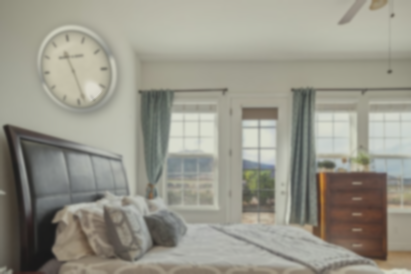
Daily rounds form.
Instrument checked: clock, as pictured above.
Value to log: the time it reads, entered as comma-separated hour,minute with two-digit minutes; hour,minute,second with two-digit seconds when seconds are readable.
11,28
